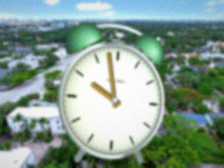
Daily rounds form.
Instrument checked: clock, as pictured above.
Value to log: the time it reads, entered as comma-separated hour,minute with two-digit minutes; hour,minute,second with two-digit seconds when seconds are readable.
9,58
